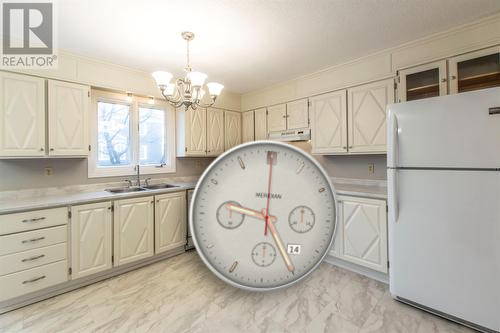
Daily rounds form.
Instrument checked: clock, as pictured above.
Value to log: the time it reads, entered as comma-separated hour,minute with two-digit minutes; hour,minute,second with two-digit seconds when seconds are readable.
9,25
